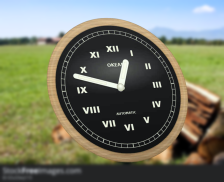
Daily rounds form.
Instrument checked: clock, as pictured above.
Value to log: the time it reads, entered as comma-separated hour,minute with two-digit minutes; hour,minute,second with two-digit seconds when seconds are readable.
12,48
